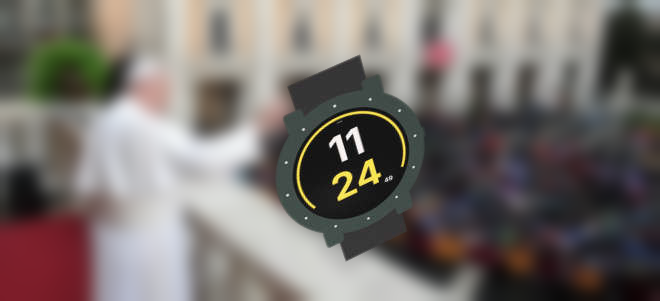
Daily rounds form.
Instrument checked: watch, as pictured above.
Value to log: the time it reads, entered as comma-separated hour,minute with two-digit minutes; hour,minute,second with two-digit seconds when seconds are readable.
11,24
